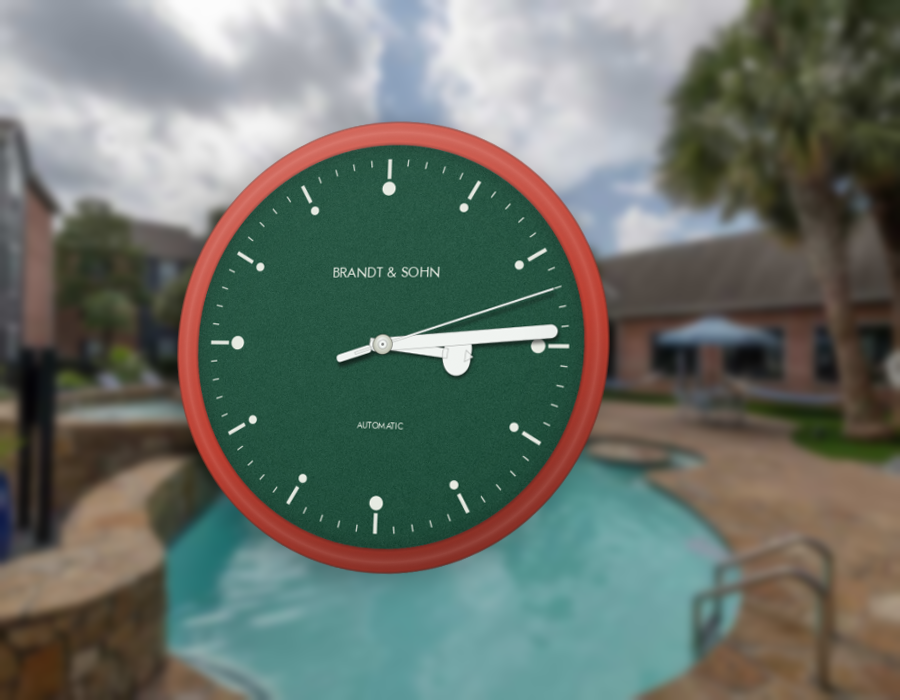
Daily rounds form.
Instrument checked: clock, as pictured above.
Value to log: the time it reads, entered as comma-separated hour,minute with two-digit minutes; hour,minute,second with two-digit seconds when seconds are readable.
3,14,12
